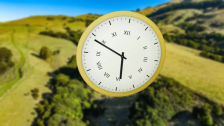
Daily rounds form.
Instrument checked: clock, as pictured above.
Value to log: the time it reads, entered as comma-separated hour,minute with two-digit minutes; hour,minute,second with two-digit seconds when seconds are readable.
5,49
